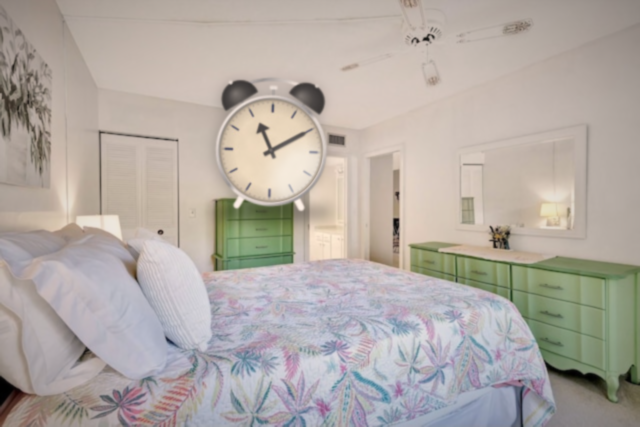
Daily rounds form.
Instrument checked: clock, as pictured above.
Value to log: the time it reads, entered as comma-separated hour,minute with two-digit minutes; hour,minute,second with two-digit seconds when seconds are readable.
11,10
